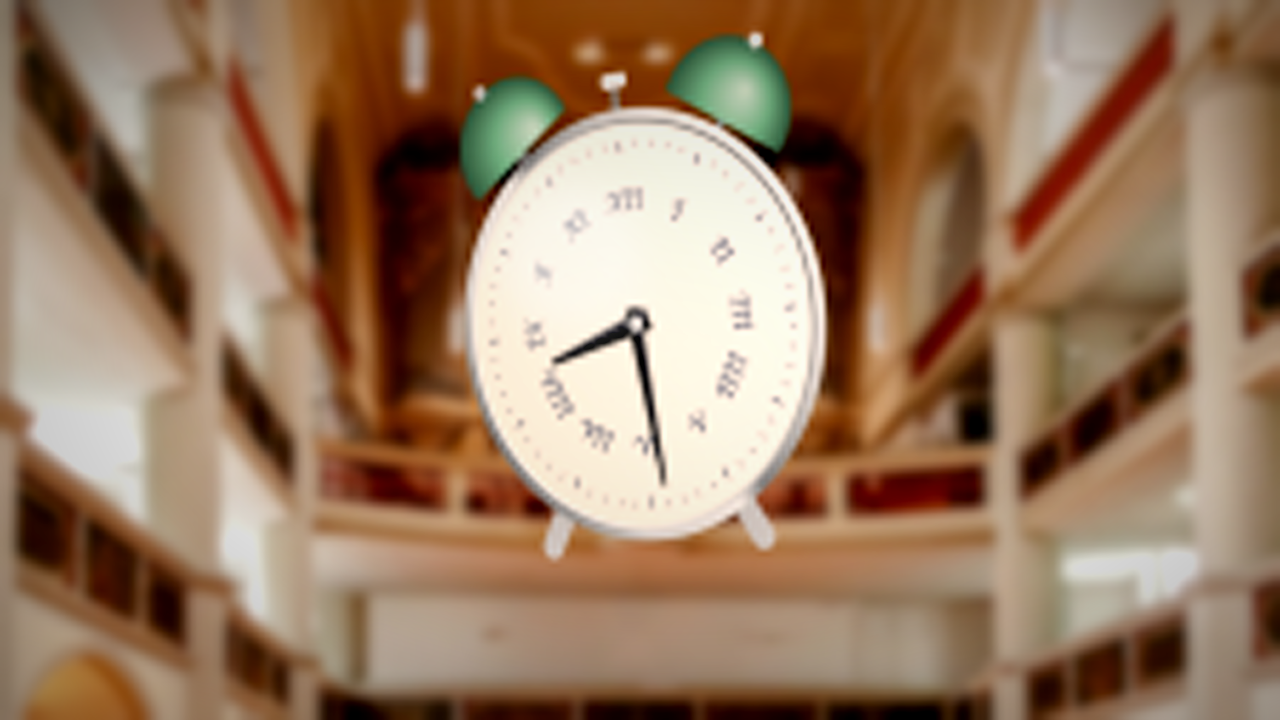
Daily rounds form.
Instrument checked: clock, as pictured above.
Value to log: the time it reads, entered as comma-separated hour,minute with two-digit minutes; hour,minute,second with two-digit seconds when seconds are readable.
8,29
